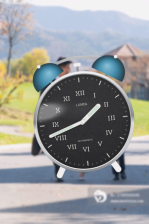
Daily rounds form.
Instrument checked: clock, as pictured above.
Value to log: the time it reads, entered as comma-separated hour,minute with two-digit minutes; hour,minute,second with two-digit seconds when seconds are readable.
1,42
